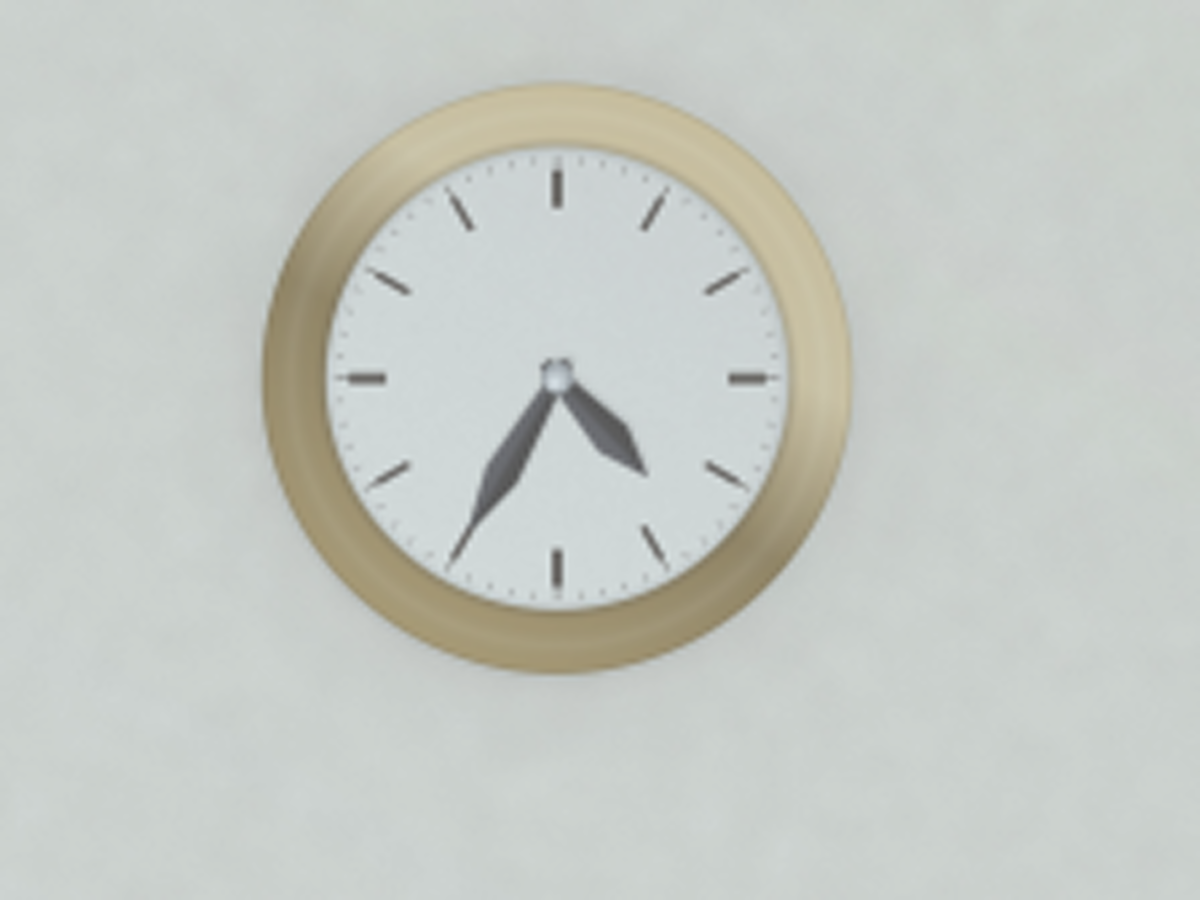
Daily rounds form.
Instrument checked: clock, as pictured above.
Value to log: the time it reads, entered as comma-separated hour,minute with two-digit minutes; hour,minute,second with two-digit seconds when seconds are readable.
4,35
